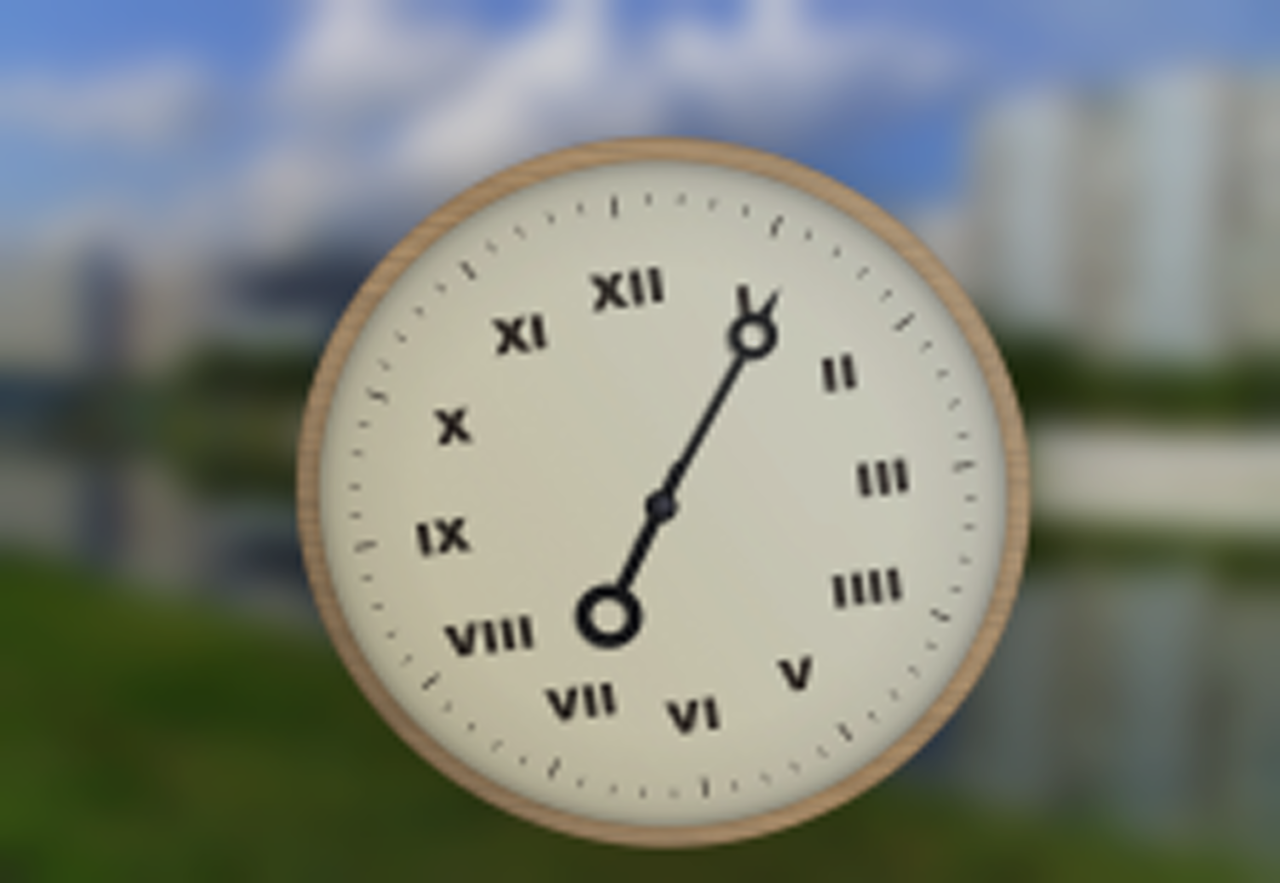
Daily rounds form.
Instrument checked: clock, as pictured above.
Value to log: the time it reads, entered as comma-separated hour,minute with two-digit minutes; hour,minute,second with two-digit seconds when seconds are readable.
7,06
